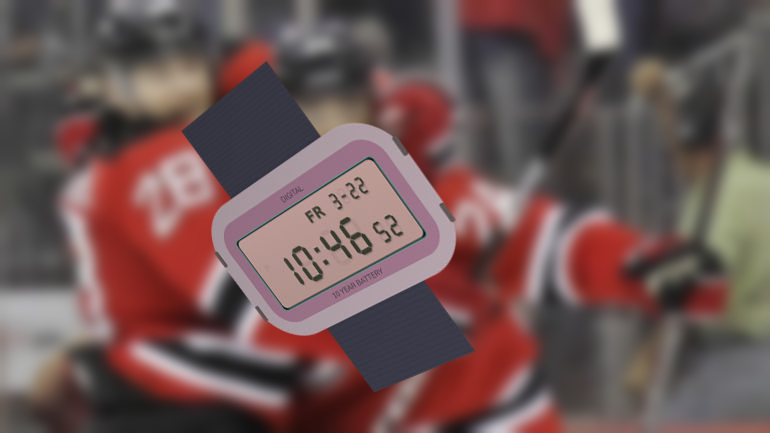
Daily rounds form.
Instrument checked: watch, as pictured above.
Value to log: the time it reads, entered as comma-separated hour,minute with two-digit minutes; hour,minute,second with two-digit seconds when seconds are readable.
10,46,52
